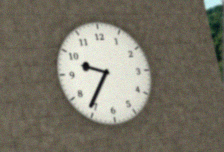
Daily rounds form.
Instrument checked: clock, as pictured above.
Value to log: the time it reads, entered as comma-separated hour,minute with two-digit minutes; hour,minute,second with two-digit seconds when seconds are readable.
9,36
